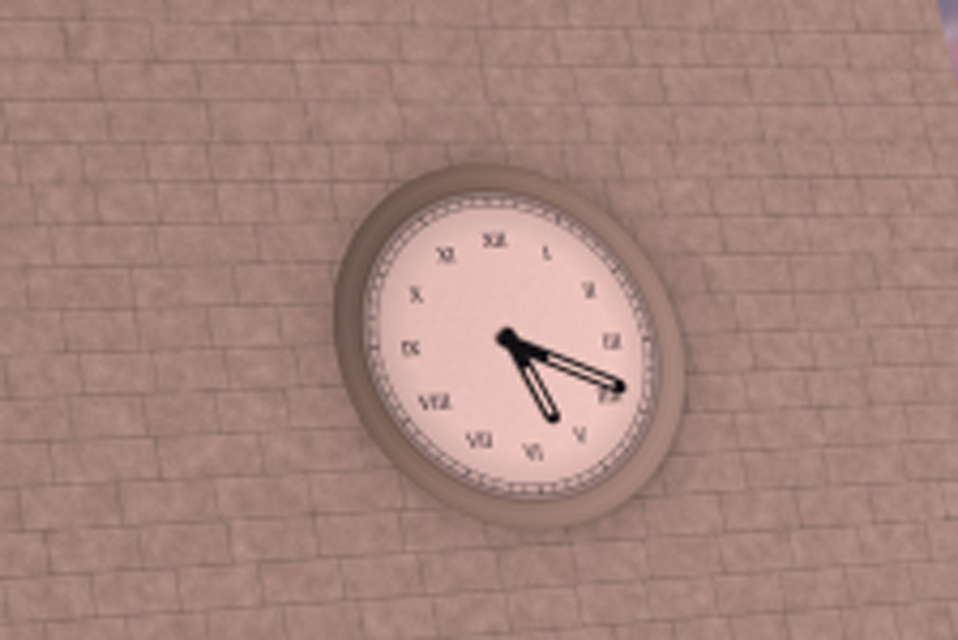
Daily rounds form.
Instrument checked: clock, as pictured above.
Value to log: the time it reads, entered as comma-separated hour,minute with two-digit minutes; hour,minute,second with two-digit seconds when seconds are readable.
5,19
